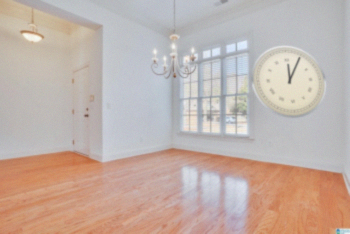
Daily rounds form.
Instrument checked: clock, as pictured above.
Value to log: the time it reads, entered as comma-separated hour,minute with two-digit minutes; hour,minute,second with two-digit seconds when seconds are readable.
12,05
